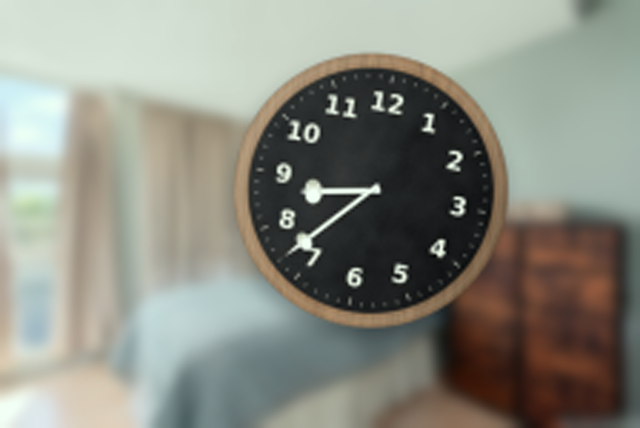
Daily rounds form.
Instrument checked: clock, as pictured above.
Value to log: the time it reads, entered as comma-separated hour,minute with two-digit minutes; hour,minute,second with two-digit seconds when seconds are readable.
8,37
